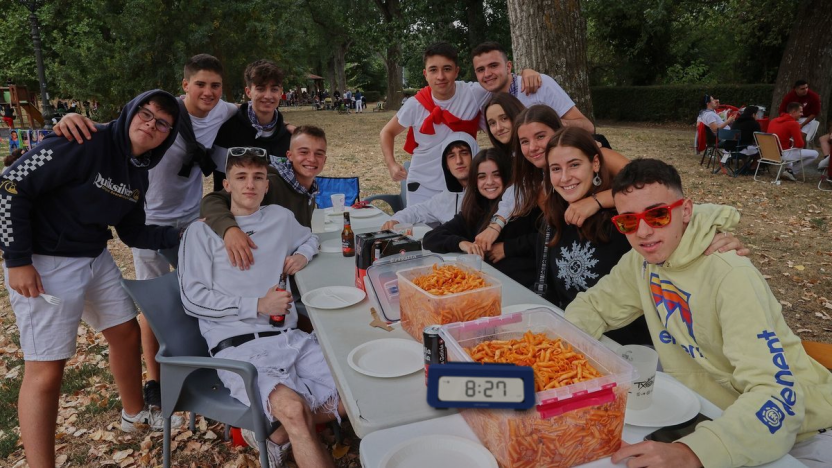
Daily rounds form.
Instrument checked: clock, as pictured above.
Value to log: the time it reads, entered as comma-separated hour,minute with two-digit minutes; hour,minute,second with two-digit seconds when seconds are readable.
8,27
